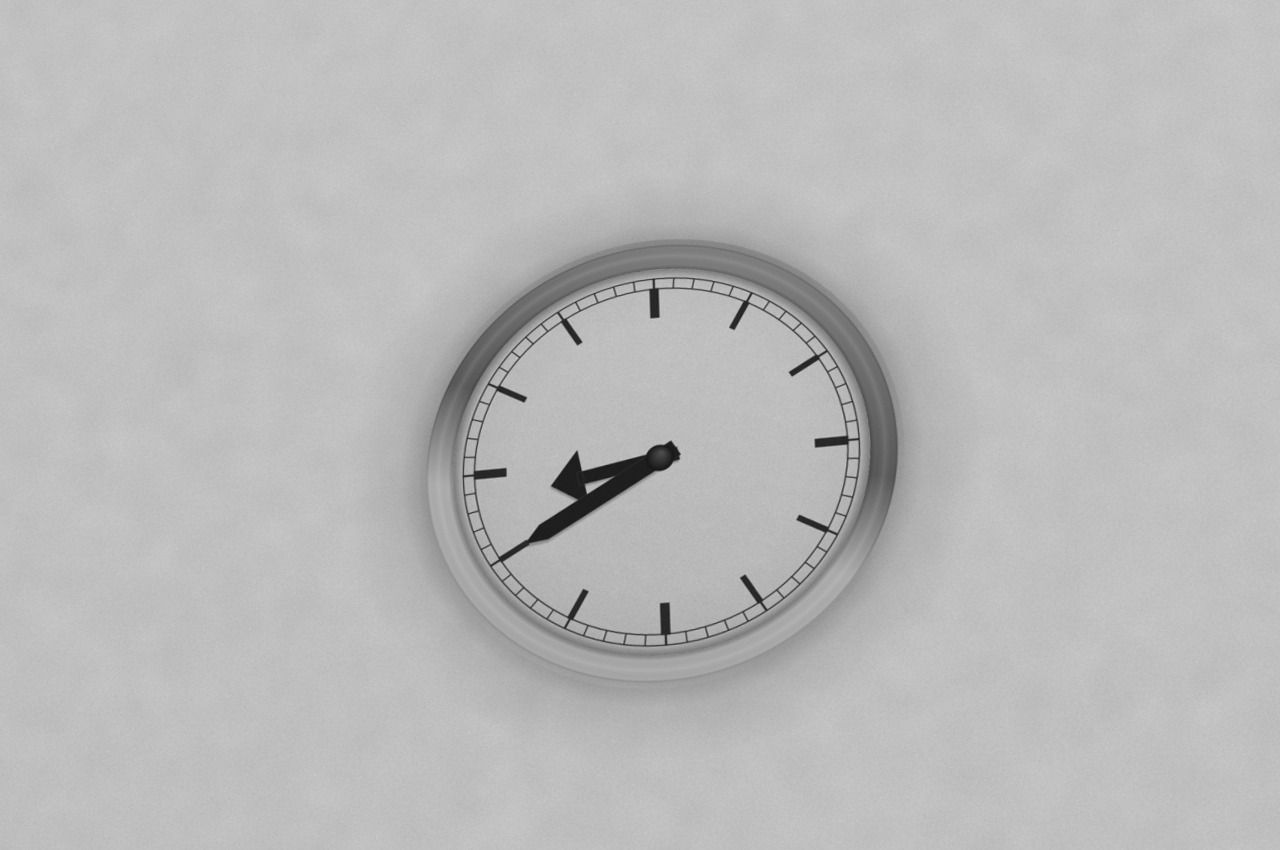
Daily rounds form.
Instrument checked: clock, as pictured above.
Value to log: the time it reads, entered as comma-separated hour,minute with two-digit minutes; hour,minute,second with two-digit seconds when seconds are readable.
8,40
